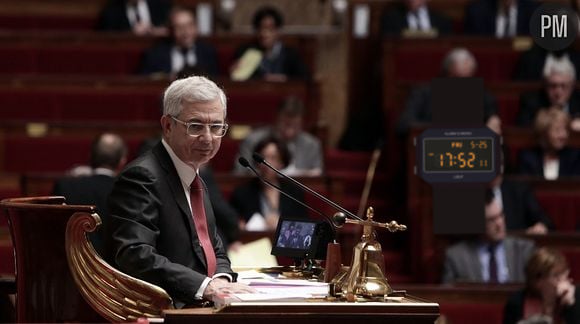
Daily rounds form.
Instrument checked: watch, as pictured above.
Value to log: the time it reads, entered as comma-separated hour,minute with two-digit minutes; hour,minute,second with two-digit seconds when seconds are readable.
17,52
